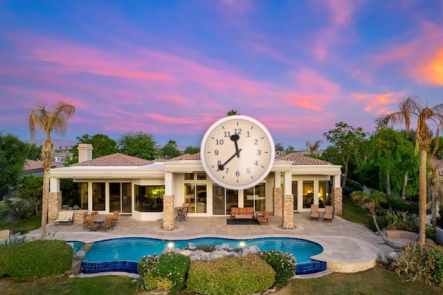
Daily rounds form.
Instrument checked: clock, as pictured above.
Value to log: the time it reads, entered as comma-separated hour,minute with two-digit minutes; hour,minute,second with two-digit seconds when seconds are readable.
11,38
